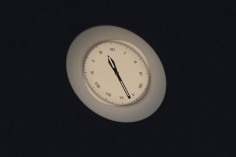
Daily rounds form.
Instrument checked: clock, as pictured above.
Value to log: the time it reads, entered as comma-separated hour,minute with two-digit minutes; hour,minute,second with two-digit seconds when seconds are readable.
11,27
